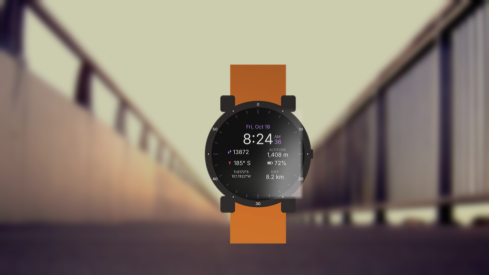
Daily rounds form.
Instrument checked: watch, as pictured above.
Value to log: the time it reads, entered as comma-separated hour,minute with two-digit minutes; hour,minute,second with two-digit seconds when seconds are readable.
8,24
